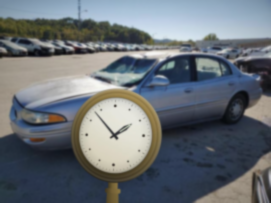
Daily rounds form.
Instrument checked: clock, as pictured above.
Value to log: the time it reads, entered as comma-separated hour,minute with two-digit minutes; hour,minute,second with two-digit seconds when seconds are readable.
1,53
